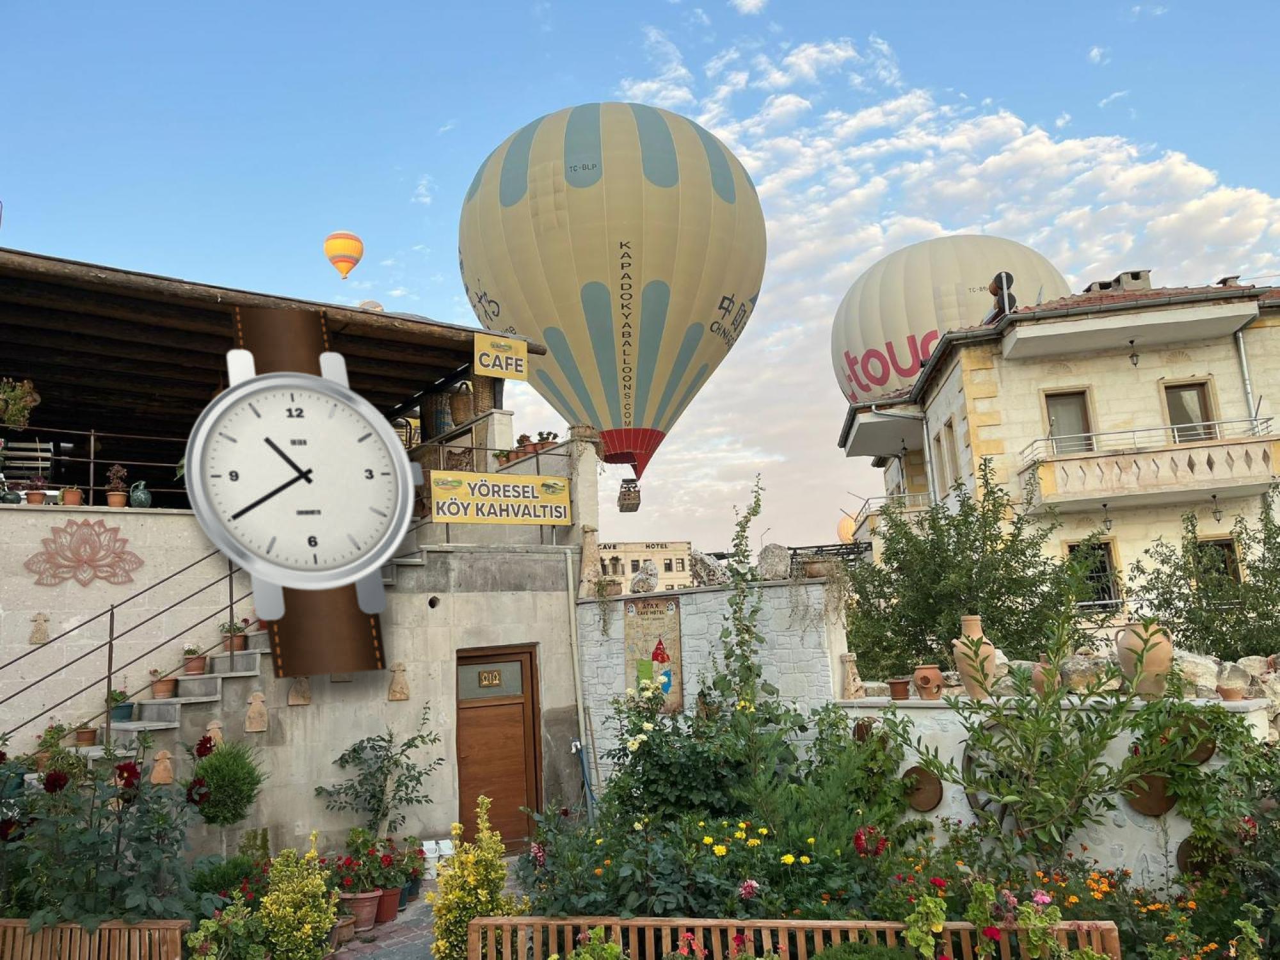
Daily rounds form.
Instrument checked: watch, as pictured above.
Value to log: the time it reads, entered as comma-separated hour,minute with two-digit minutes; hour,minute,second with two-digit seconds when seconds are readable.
10,40
